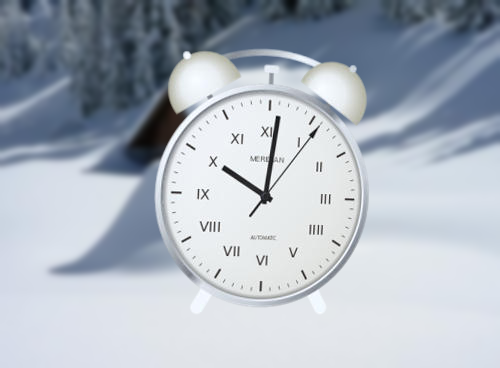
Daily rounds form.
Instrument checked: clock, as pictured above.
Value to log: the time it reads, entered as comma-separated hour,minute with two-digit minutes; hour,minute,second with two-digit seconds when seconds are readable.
10,01,06
